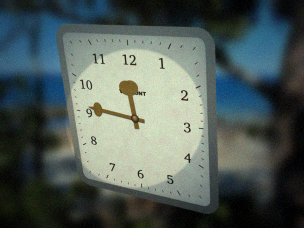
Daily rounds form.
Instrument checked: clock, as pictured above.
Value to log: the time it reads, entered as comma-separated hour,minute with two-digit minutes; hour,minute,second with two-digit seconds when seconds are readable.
11,46
